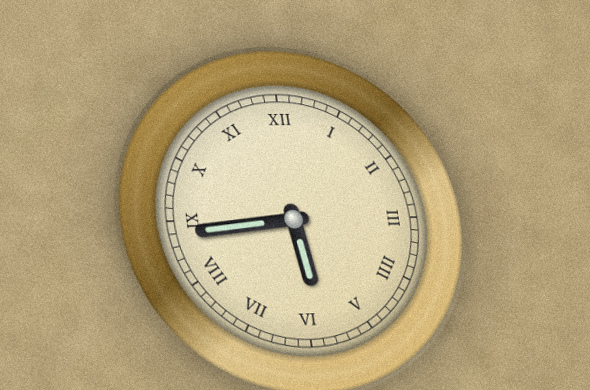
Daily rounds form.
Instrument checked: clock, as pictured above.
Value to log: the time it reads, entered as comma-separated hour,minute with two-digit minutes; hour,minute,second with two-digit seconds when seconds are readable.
5,44
